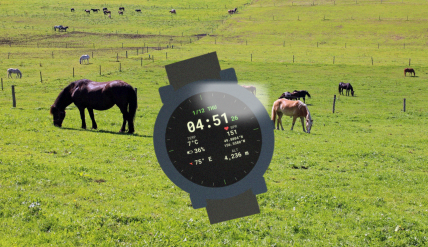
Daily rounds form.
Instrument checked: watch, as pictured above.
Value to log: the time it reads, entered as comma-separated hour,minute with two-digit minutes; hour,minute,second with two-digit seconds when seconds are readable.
4,51
